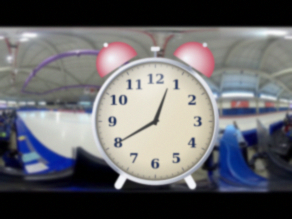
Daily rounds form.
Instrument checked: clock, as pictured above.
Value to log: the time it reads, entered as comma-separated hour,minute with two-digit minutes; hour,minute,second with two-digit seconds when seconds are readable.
12,40
